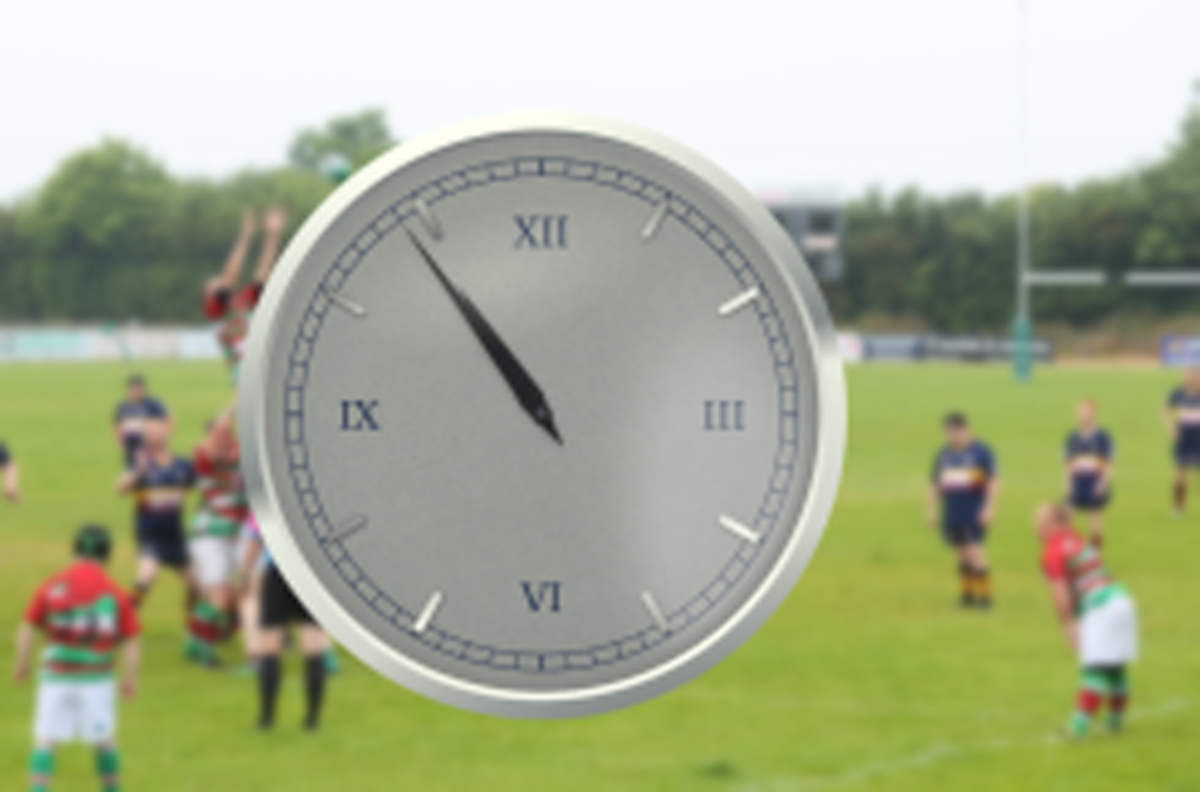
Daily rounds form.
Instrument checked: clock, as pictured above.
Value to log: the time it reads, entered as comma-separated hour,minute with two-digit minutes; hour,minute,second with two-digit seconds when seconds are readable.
10,54
